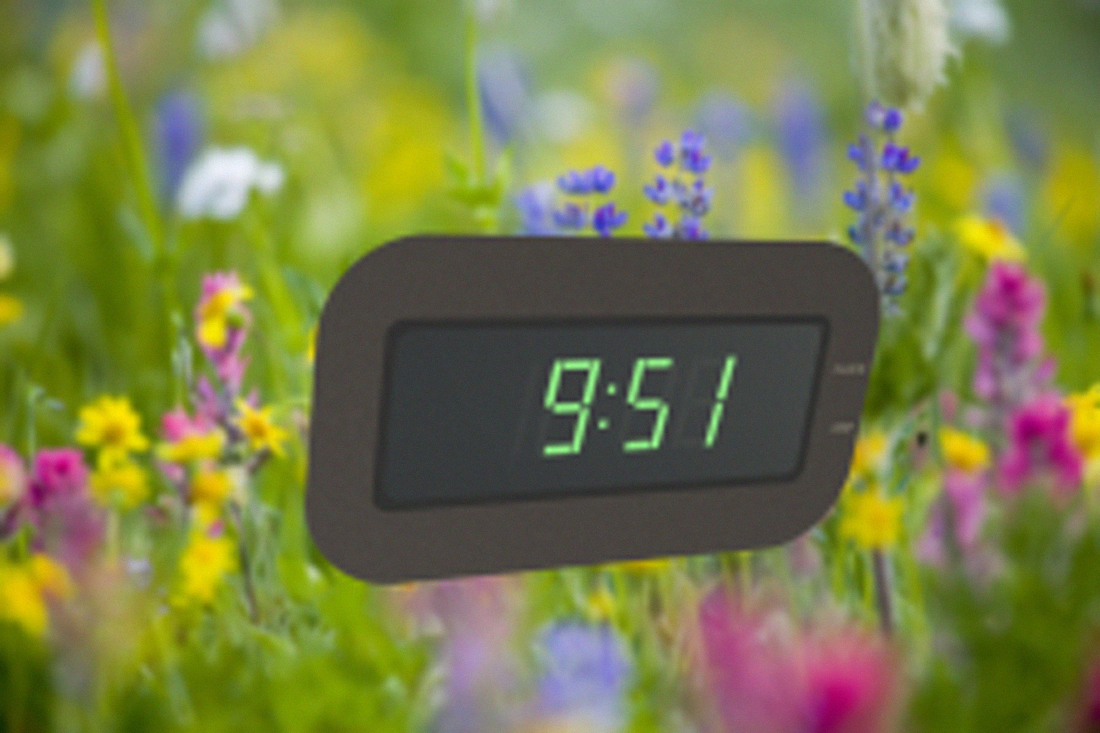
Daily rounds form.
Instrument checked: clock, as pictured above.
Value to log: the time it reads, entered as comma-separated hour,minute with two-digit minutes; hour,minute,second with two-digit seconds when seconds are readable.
9,51
